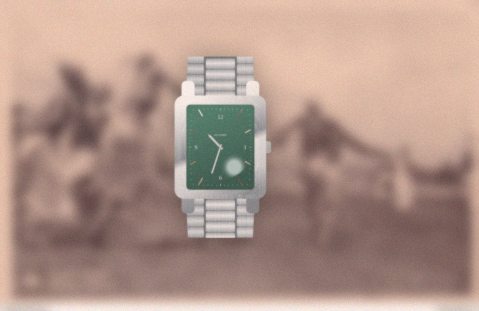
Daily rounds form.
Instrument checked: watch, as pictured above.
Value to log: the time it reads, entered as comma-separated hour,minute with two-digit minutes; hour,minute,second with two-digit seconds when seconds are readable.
10,33
